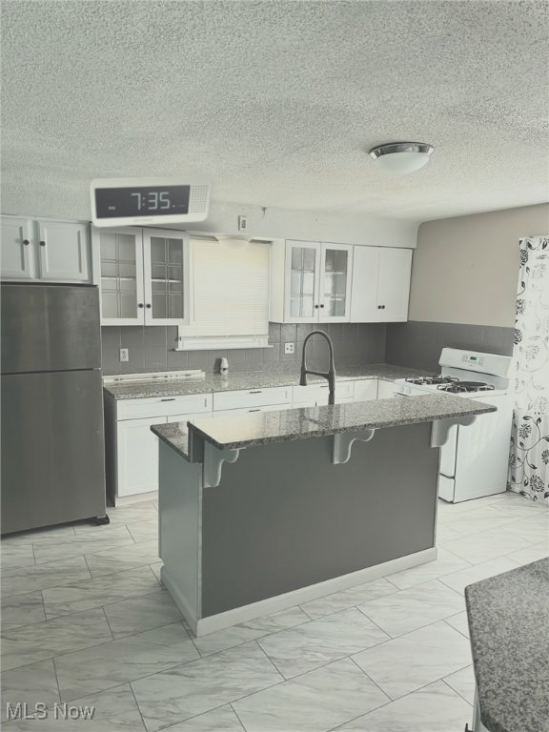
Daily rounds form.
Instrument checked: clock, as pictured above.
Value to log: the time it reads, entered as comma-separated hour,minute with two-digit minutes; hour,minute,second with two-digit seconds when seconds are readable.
7,35
